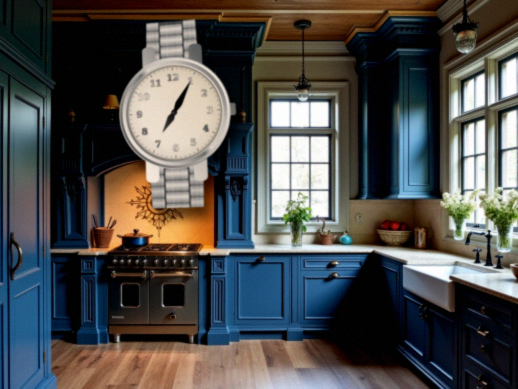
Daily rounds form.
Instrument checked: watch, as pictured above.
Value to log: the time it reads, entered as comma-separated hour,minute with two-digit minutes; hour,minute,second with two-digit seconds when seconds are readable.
7,05
